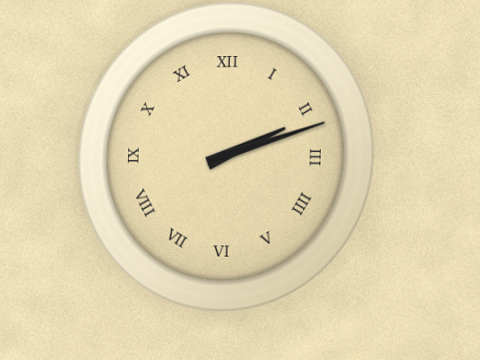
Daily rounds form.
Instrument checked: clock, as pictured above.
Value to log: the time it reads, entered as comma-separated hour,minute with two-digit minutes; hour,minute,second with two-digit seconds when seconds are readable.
2,12
